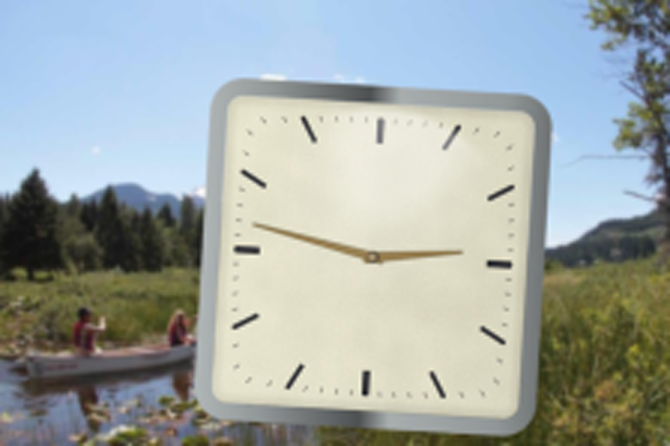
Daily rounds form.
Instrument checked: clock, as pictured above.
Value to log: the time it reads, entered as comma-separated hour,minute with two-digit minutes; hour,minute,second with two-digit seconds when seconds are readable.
2,47
